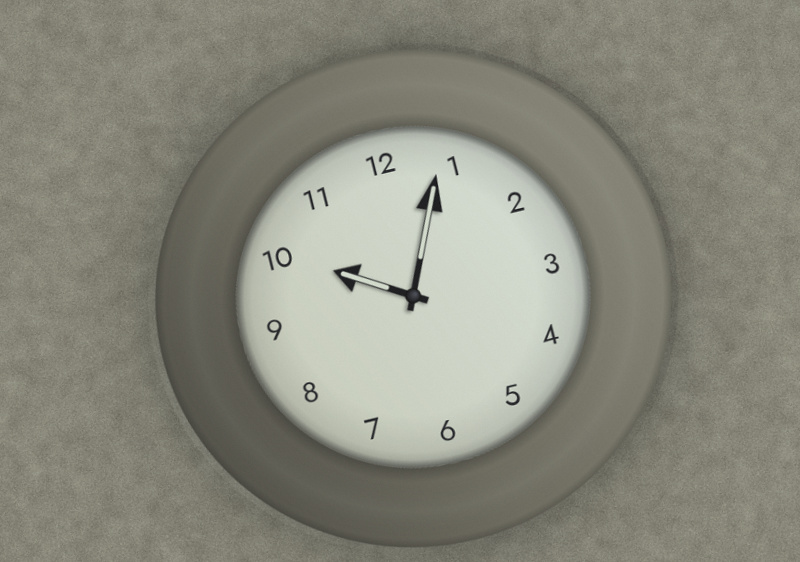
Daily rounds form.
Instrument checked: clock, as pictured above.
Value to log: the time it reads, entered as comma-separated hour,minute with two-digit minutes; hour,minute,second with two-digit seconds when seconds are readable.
10,04
